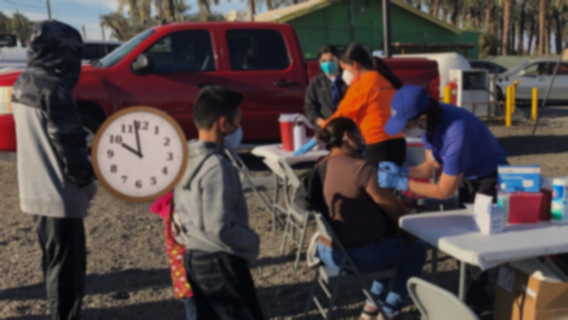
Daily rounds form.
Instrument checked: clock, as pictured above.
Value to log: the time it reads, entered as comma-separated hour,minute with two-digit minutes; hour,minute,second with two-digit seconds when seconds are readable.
9,58
